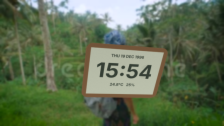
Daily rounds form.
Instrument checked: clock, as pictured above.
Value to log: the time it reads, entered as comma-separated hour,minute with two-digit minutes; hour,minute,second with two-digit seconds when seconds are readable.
15,54
